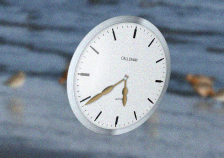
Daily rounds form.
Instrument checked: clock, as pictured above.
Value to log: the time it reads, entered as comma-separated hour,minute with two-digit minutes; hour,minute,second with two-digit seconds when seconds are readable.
5,39
